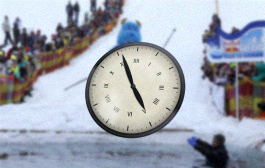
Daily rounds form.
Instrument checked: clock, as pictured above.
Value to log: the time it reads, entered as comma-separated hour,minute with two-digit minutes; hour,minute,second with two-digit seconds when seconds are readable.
4,56
